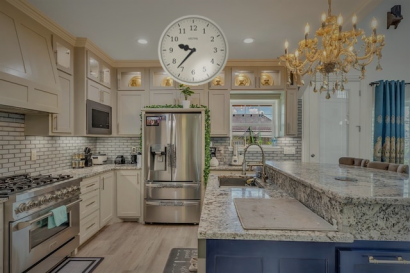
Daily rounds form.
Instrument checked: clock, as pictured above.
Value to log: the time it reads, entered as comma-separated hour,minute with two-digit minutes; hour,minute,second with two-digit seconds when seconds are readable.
9,37
